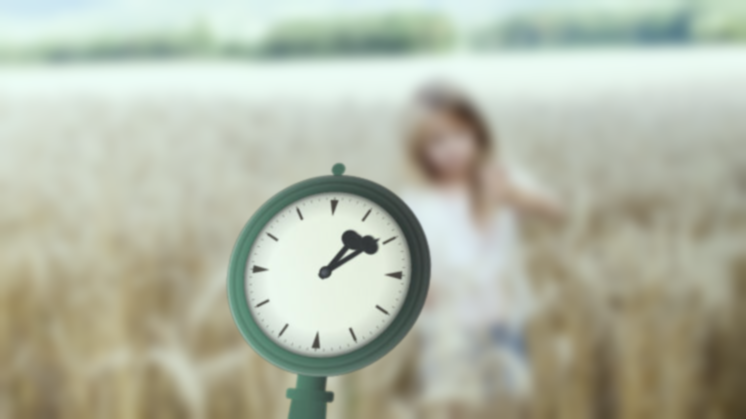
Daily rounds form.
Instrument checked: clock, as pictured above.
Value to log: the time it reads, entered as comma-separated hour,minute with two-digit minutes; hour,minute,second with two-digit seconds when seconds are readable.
1,09
